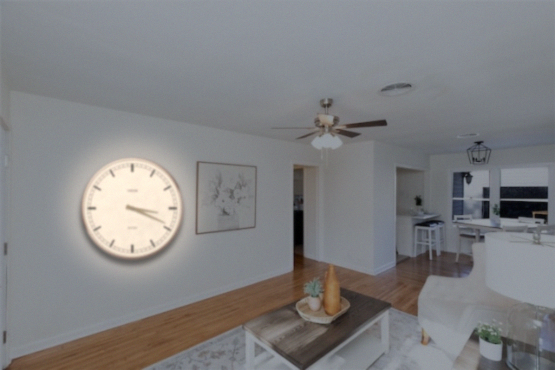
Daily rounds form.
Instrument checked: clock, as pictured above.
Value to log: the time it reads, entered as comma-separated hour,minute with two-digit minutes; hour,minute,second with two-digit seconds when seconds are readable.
3,19
